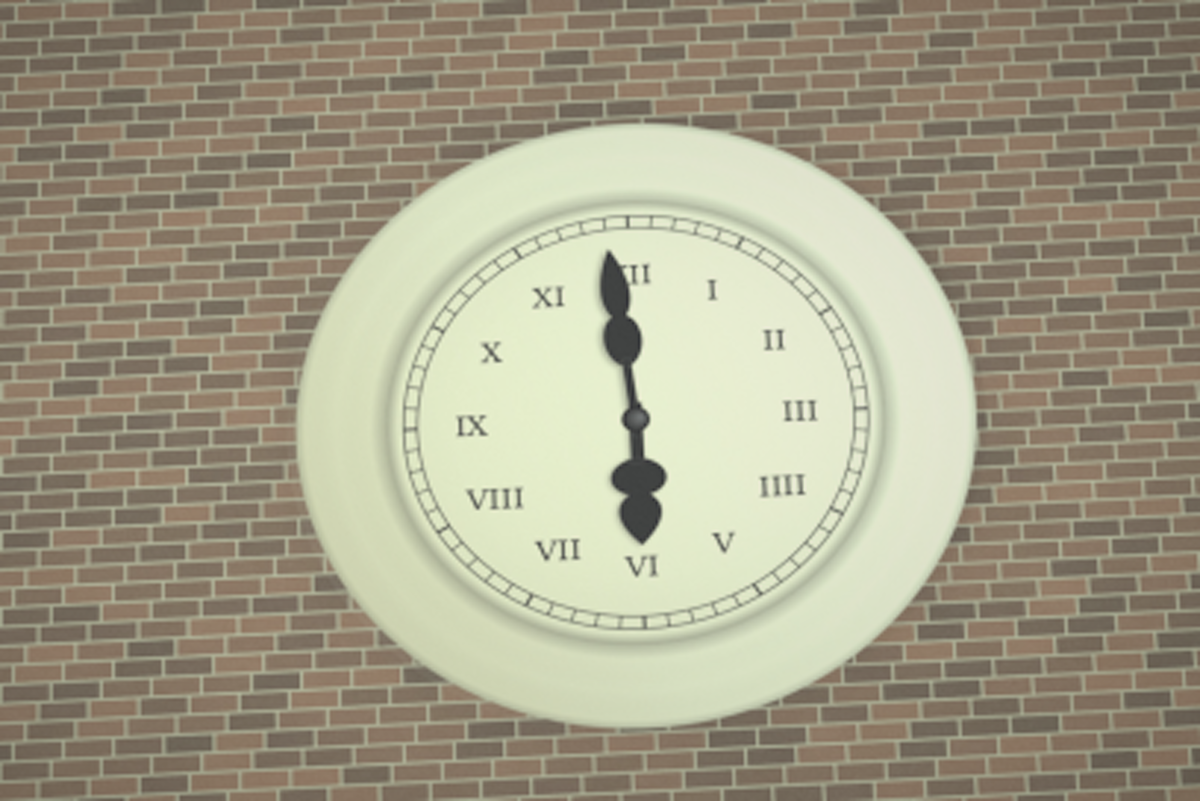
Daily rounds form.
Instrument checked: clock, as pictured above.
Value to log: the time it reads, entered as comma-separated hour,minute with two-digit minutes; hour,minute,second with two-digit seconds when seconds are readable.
5,59
